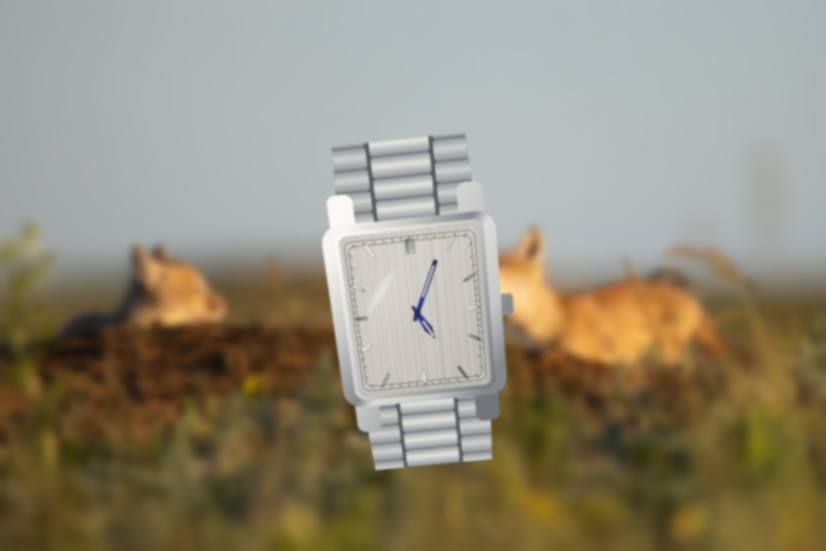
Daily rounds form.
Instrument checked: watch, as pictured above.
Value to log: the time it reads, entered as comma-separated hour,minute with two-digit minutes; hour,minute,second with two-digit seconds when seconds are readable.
5,04
